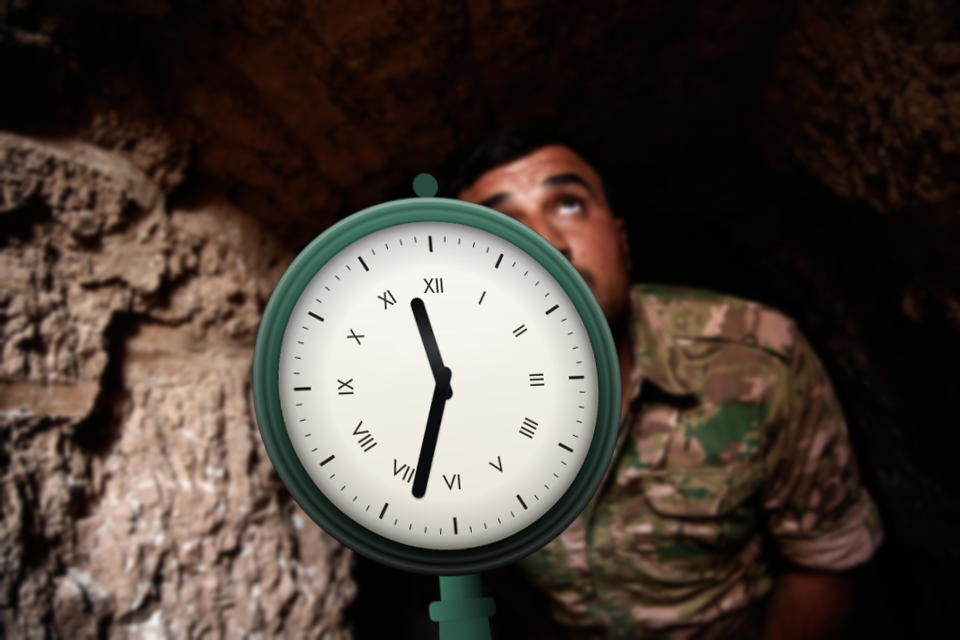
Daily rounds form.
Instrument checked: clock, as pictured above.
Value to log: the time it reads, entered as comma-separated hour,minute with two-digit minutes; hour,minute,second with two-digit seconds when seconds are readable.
11,33
